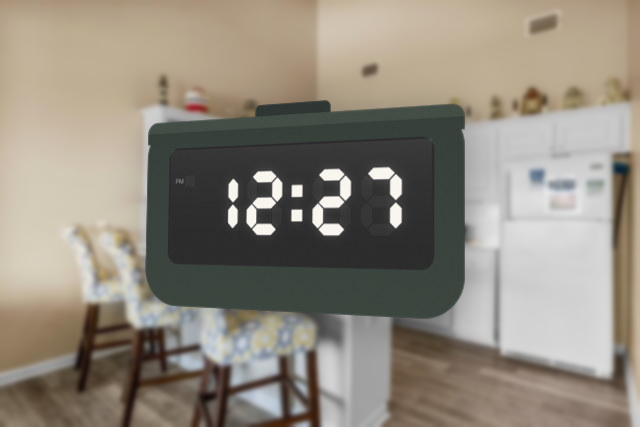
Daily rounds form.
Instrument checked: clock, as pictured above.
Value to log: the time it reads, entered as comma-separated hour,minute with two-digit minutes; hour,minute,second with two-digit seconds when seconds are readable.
12,27
